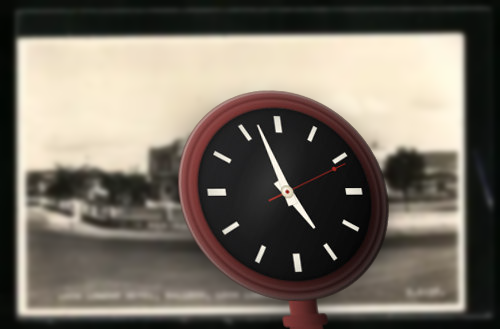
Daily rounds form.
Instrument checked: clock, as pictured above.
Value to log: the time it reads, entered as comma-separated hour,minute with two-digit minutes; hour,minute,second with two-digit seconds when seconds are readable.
4,57,11
